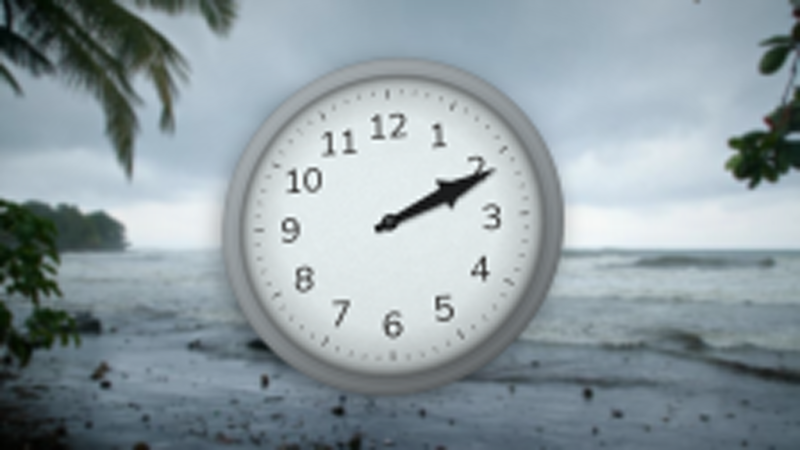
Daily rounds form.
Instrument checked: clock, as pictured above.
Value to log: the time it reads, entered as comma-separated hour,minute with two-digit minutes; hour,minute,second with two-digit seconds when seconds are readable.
2,11
